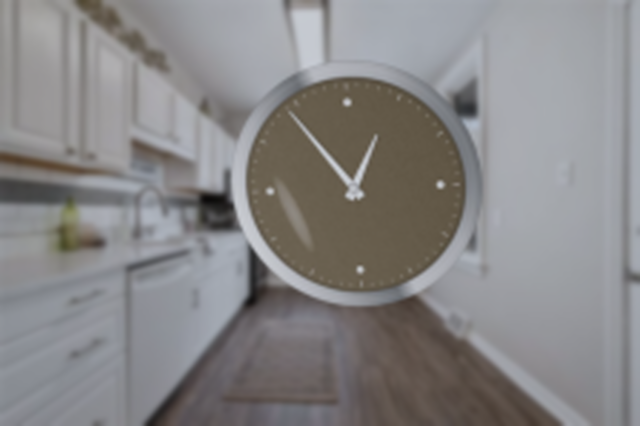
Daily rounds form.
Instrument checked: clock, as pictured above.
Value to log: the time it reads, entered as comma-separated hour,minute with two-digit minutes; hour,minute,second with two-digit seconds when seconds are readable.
12,54
